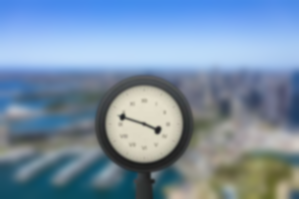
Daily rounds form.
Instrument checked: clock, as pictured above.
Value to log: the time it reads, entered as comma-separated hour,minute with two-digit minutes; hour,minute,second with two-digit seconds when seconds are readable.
3,48
